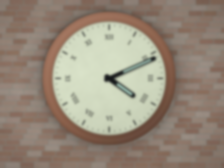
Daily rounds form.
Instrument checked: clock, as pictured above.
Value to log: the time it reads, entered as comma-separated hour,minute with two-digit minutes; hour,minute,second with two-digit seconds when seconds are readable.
4,11
